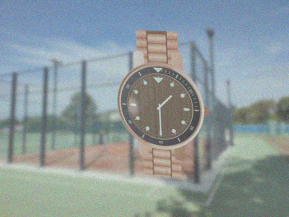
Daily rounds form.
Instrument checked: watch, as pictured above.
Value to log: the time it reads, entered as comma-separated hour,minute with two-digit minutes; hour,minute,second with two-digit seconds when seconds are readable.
1,30
